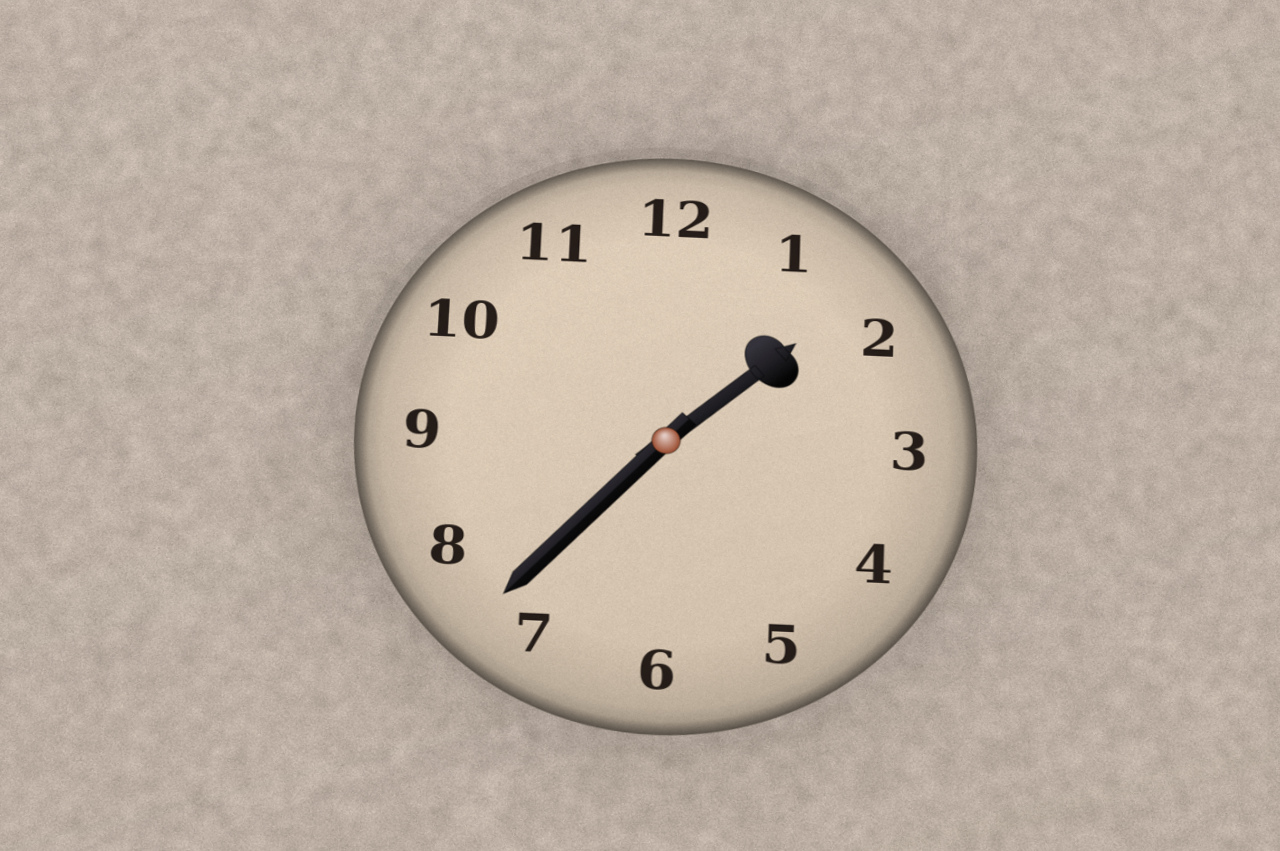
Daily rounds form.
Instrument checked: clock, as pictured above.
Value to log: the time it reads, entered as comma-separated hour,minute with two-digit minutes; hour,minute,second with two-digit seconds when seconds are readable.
1,37
